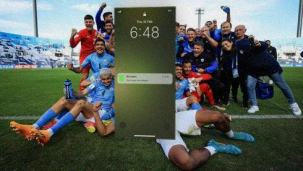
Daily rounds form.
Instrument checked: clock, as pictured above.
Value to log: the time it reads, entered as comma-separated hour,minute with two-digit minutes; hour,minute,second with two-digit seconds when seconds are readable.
6,48
